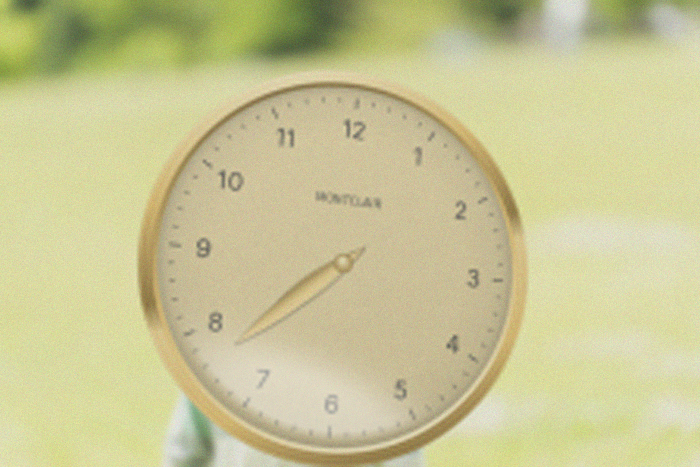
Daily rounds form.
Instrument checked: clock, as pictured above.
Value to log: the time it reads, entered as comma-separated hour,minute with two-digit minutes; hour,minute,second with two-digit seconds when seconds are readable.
7,38
